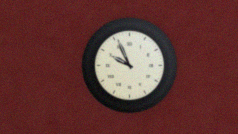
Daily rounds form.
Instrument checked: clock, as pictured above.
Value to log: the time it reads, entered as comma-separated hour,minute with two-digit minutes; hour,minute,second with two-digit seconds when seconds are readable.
9,56
